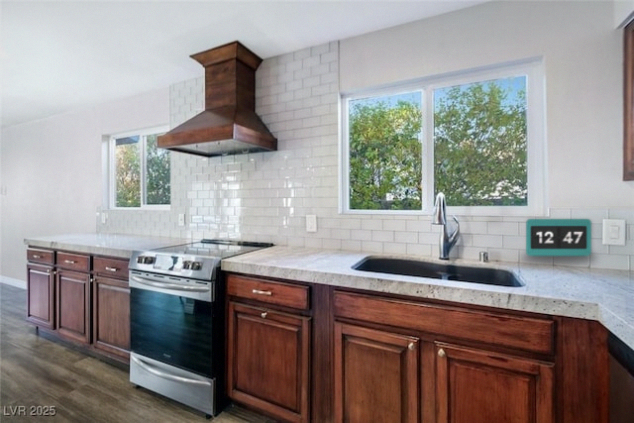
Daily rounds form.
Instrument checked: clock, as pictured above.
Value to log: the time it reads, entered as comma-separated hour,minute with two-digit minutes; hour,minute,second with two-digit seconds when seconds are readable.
12,47
